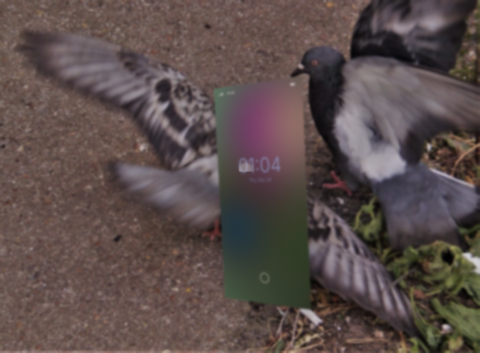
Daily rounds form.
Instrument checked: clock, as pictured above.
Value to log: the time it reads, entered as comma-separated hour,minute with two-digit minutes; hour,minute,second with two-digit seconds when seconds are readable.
1,04
